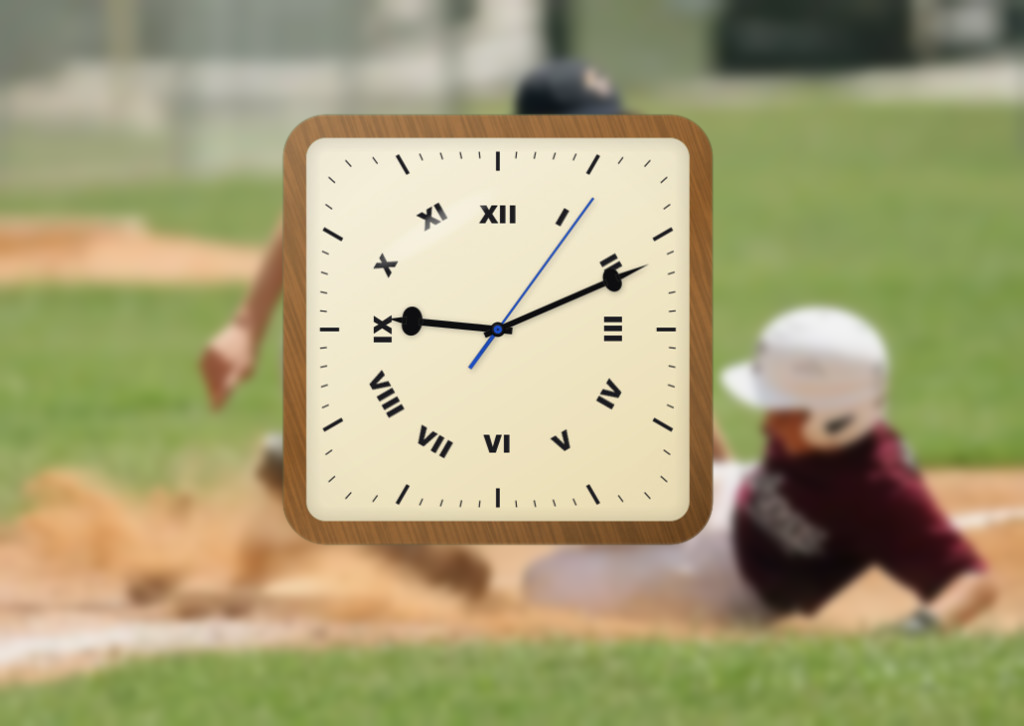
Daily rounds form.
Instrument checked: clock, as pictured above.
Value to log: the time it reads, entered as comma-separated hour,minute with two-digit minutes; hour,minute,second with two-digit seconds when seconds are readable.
9,11,06
